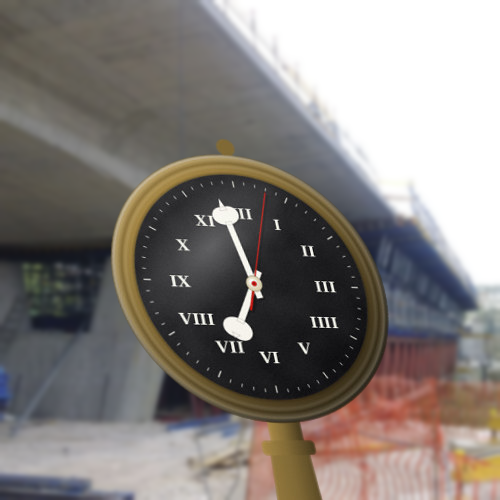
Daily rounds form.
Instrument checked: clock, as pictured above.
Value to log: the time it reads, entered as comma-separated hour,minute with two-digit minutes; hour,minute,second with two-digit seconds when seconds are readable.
6,58,03
